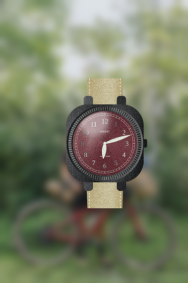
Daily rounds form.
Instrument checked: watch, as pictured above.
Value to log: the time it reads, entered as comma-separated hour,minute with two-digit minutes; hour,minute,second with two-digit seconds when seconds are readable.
6,12
